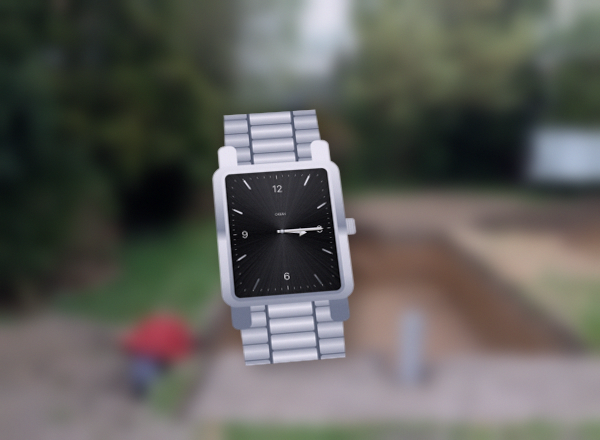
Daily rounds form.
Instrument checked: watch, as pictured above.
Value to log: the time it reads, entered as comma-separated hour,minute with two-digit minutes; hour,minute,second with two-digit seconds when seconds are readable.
3,15
